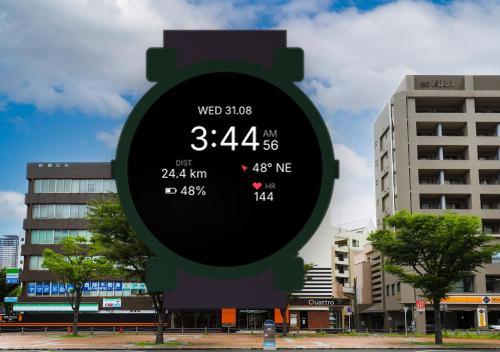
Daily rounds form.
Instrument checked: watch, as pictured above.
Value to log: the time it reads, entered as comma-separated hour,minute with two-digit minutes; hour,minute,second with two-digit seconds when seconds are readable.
3,44,56
